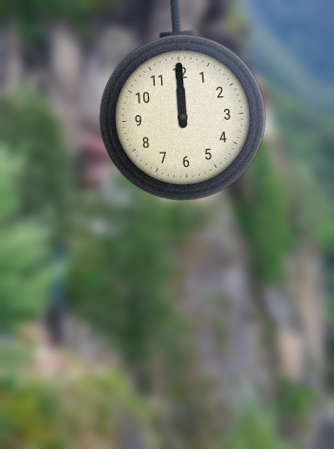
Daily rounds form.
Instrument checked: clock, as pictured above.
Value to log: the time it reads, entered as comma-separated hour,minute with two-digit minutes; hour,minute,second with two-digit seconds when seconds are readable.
12,00
